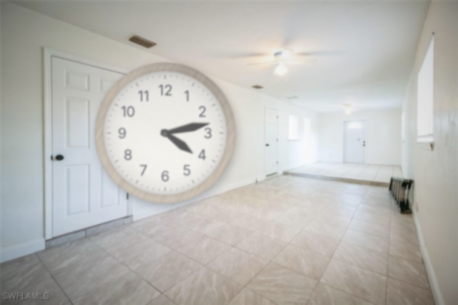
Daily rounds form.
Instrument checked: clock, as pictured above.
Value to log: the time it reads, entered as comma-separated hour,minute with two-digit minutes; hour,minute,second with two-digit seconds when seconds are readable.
4,13
